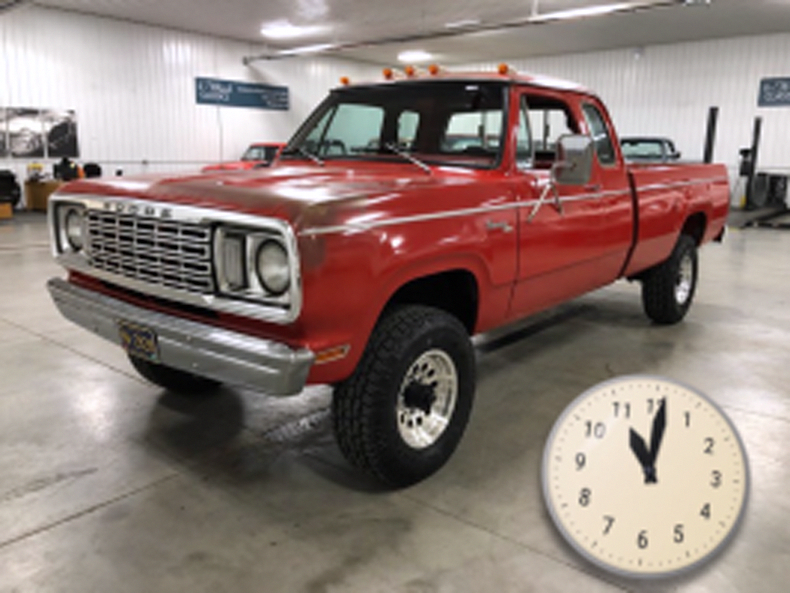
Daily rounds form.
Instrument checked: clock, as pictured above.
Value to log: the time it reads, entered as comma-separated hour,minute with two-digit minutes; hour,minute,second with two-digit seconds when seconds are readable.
11,01
